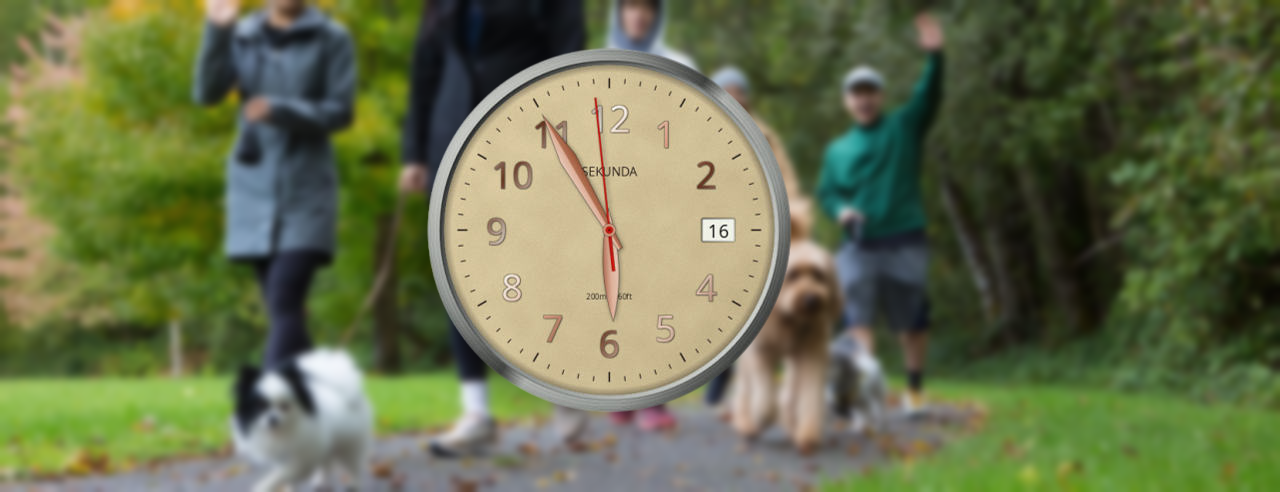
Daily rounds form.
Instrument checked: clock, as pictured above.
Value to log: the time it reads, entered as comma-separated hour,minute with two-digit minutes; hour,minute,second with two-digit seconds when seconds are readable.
5,54,59
